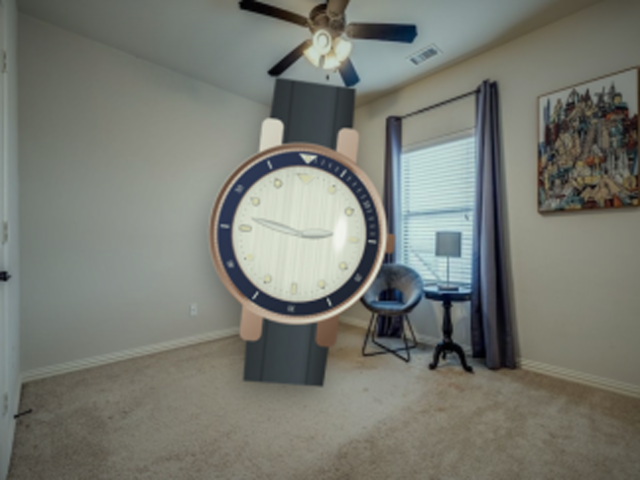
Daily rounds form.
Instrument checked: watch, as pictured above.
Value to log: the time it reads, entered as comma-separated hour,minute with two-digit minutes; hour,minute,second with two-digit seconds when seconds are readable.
2,47
